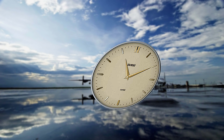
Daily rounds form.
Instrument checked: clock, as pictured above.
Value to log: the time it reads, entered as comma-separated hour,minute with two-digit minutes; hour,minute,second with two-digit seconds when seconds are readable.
11,10
